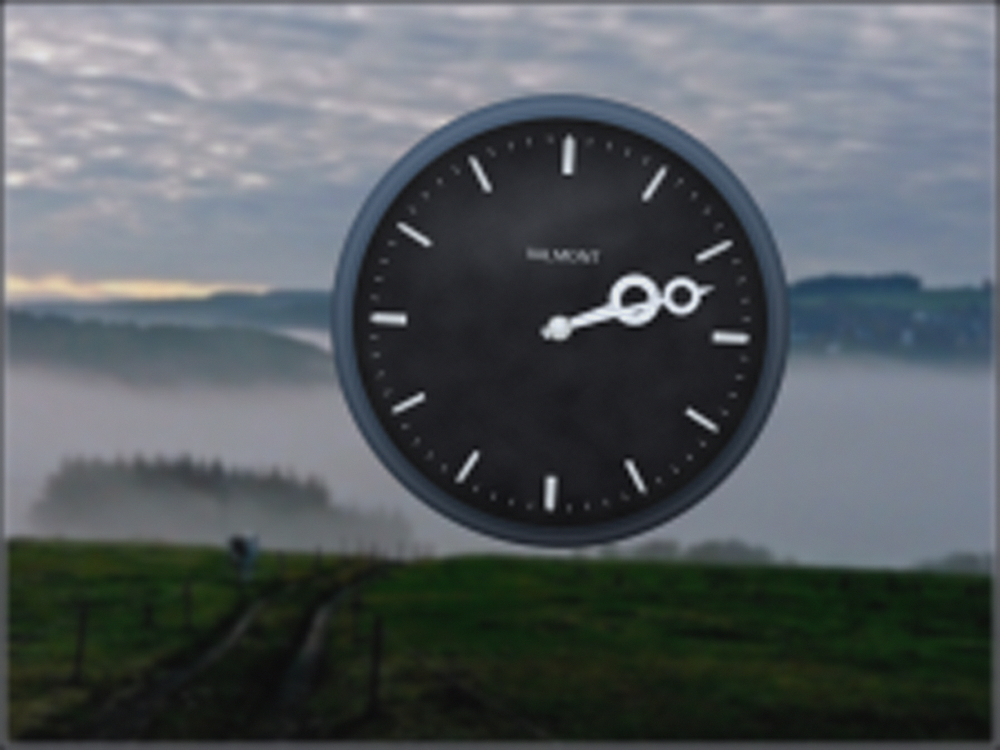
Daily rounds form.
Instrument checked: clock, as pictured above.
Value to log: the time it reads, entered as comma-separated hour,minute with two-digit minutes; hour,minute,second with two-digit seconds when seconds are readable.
2,12
